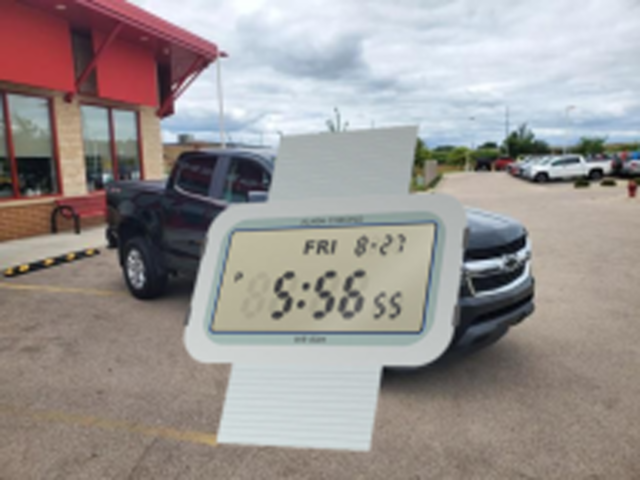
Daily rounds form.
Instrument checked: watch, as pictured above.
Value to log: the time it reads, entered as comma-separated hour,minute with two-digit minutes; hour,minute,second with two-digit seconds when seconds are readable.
5,56,55
